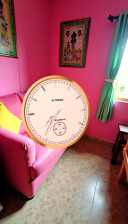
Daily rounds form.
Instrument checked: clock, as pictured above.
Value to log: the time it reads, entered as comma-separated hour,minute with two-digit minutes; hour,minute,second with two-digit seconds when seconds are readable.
7,36
